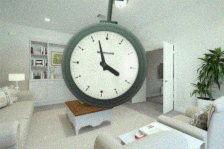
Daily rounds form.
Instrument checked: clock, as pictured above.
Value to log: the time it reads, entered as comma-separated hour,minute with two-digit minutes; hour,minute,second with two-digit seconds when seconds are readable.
3,57
